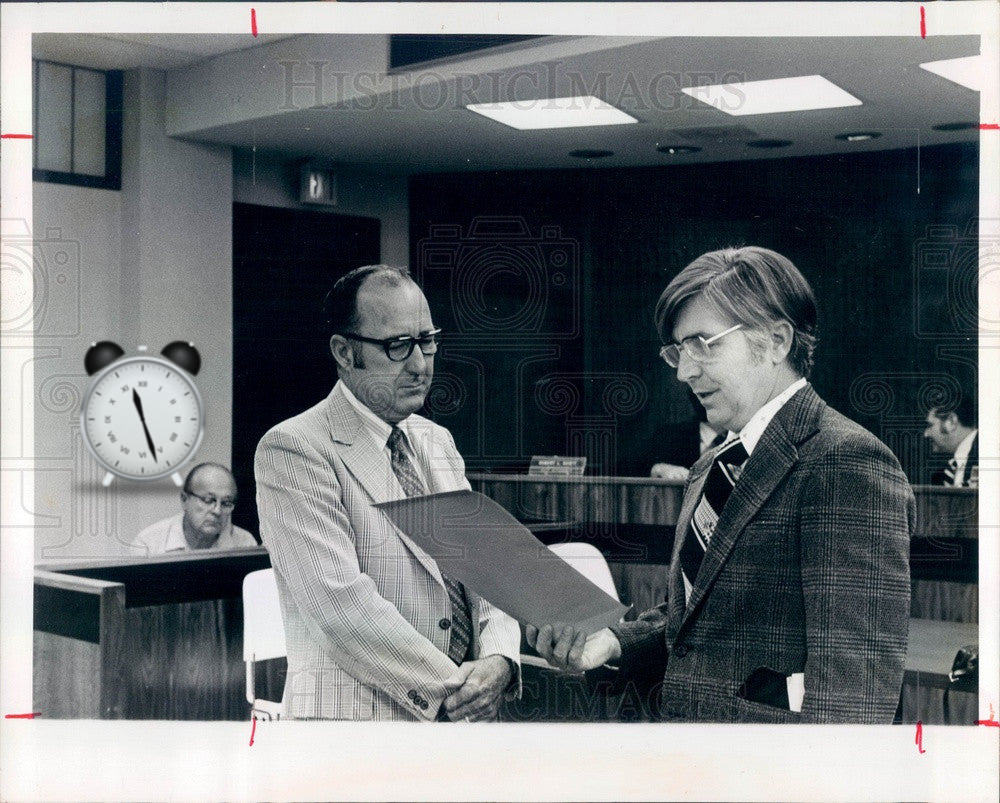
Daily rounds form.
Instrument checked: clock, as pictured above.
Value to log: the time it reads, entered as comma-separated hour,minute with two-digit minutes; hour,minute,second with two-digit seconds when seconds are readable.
11,27
